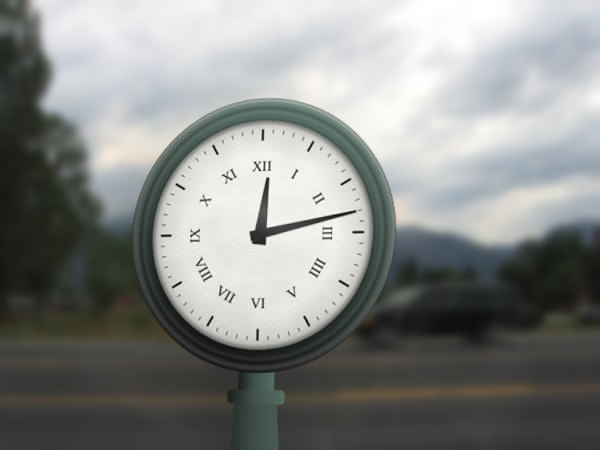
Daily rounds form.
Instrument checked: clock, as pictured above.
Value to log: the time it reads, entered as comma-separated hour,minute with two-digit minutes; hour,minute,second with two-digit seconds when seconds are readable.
12,13
